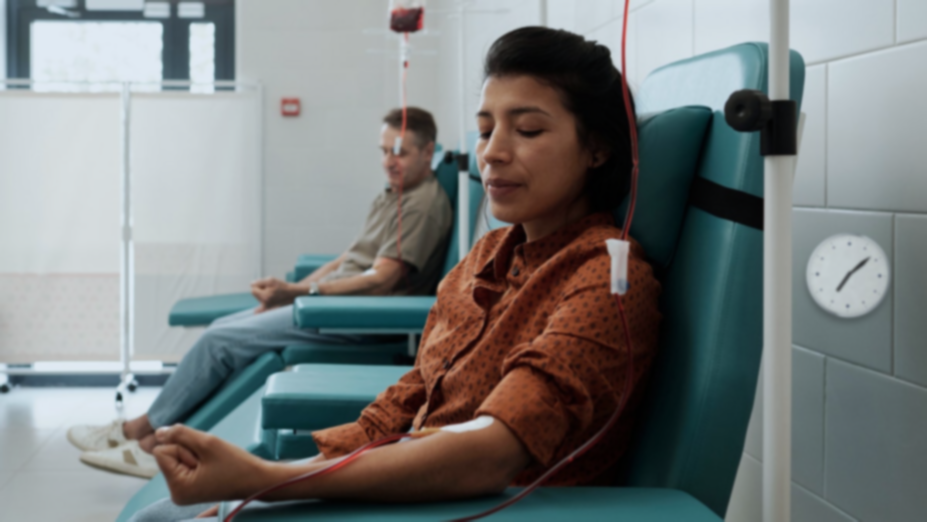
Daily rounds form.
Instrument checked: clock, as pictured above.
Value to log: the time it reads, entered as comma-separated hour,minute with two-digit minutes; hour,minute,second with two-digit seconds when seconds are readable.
7,08
